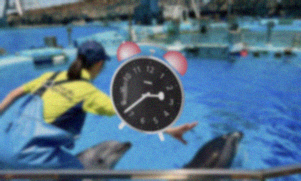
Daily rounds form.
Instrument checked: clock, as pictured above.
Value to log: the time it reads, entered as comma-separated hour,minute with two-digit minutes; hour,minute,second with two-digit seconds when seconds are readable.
2,37
